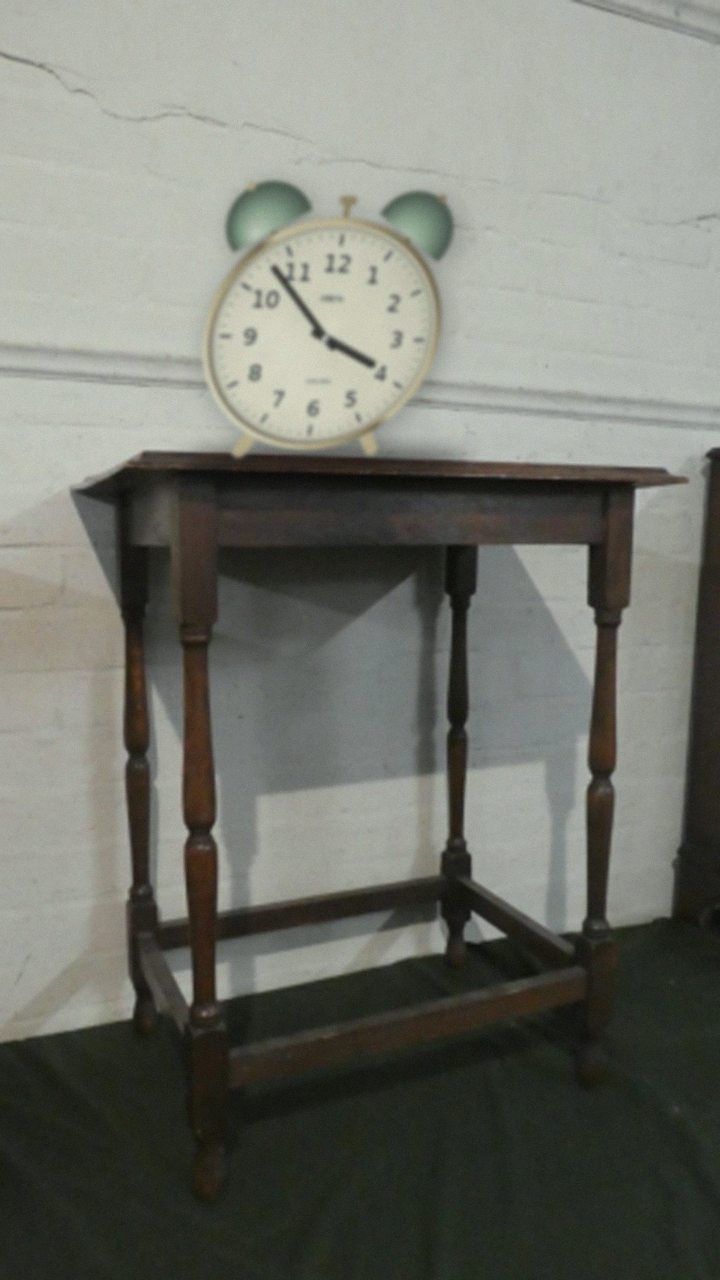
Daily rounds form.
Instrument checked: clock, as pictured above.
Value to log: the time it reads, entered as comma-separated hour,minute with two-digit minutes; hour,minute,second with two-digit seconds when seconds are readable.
3,53
